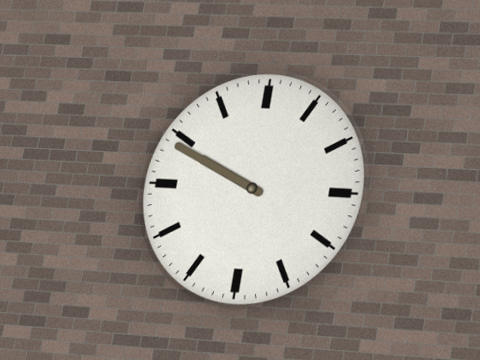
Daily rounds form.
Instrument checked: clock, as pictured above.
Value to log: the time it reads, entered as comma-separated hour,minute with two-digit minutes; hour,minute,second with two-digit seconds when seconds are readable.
9,49
